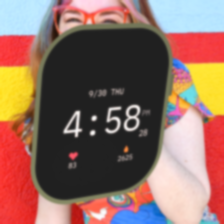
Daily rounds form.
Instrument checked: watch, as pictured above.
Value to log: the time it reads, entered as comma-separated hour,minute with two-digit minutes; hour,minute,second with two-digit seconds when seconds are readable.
4,58
